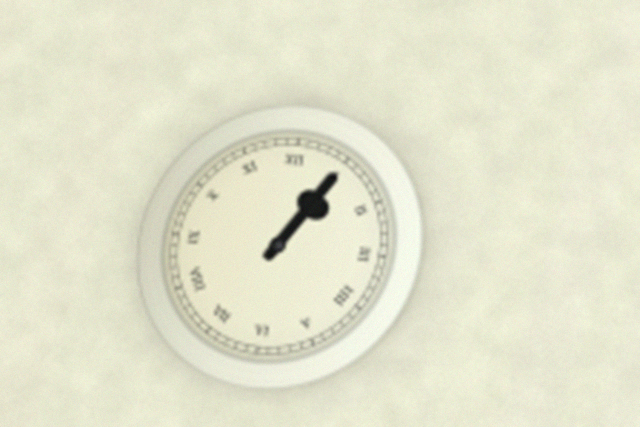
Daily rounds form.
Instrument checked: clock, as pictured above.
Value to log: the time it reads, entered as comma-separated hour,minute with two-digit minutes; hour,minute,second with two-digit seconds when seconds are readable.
1,05
